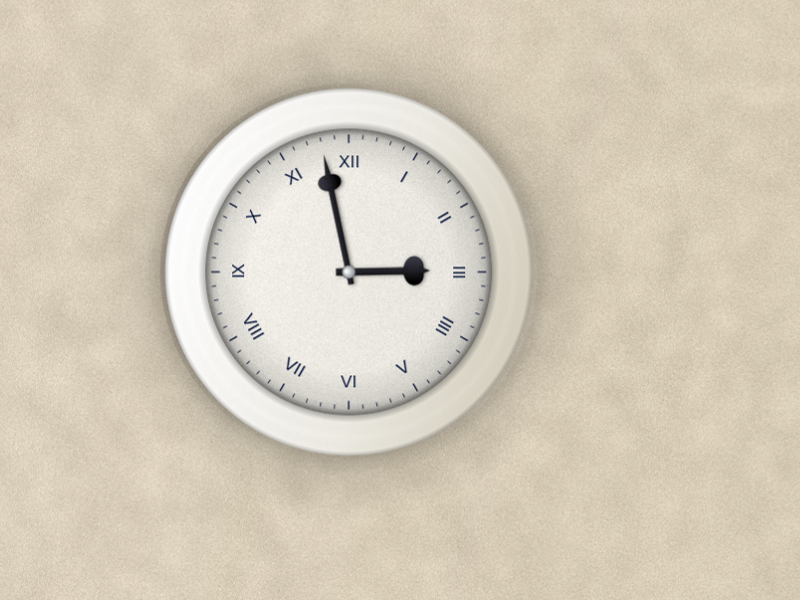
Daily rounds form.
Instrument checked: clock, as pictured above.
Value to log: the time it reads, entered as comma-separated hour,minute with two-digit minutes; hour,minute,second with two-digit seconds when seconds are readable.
2,58
